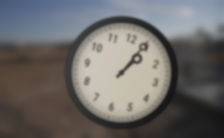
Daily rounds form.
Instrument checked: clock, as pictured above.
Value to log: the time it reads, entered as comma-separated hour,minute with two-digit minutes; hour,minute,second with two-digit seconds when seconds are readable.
1,04
